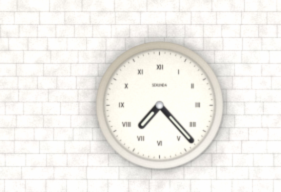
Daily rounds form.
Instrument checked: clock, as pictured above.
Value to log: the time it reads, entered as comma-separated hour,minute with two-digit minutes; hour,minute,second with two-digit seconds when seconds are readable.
7,23
